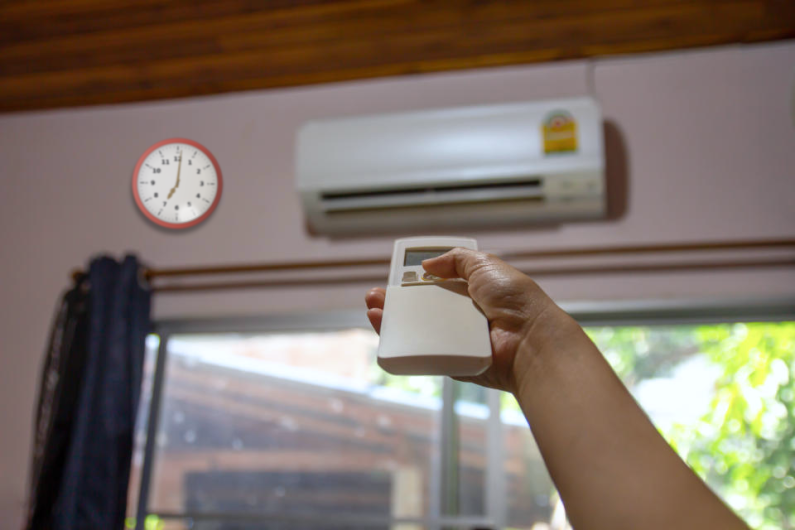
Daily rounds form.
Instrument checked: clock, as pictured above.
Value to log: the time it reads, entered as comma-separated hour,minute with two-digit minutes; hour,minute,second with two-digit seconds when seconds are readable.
7,01
